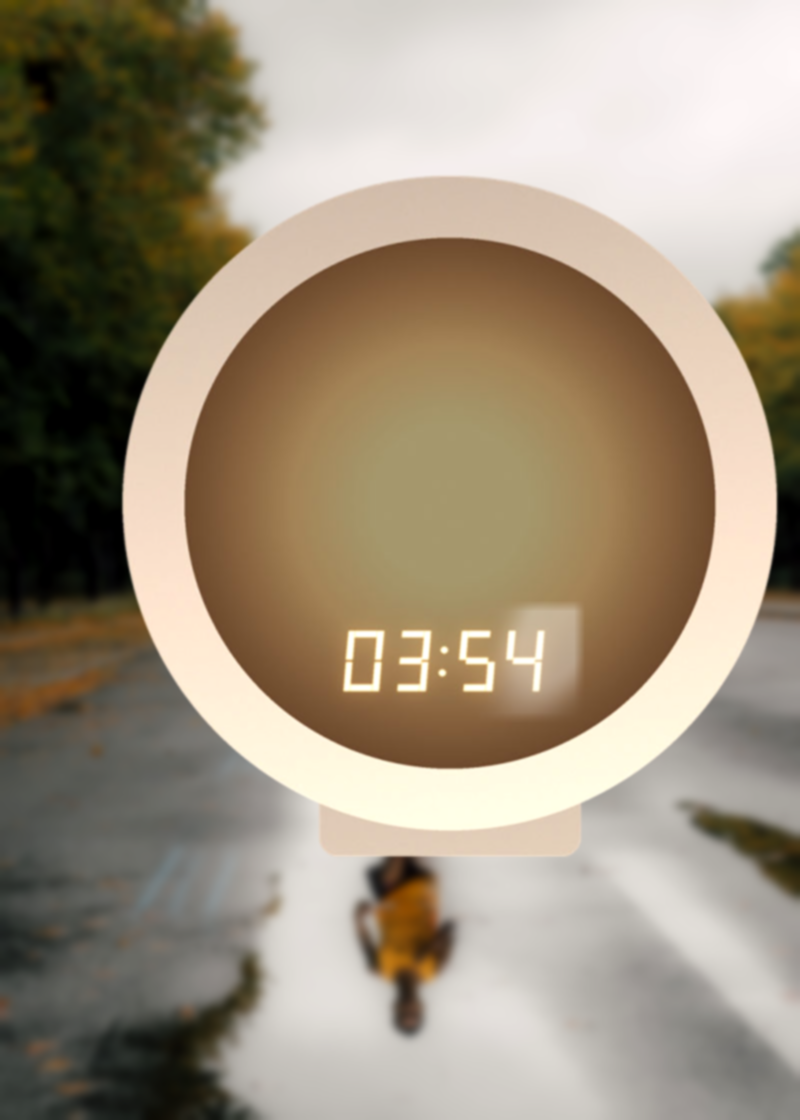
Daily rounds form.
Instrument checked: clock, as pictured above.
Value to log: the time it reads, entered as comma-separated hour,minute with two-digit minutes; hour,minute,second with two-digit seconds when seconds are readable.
3,54
